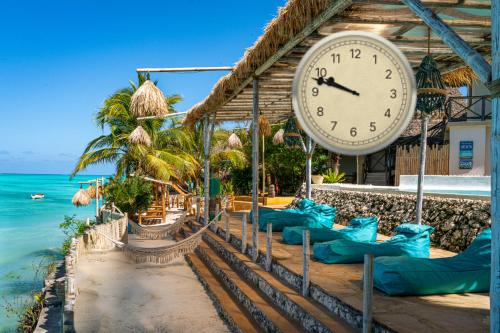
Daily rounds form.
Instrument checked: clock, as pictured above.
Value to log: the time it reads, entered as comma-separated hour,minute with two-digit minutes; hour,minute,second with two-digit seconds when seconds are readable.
9,48
